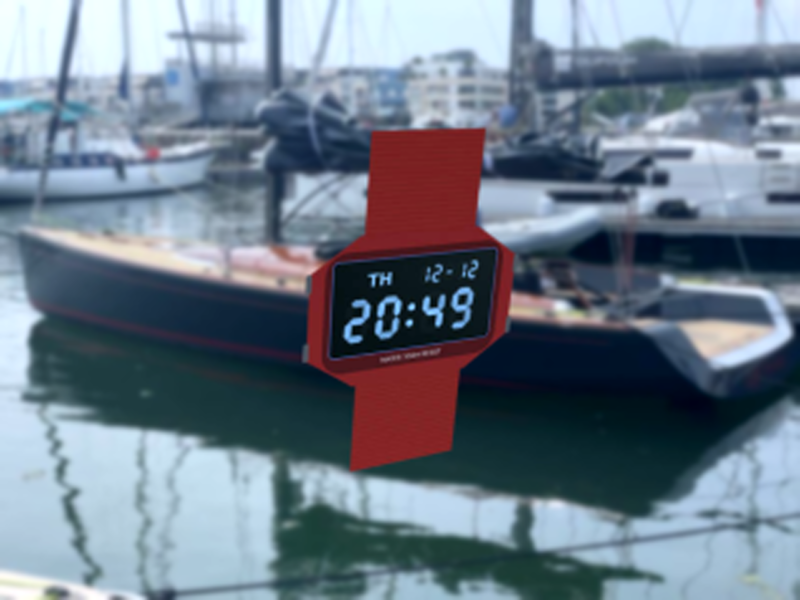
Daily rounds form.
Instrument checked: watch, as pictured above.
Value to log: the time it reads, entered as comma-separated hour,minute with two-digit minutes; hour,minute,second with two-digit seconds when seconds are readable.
20,49
